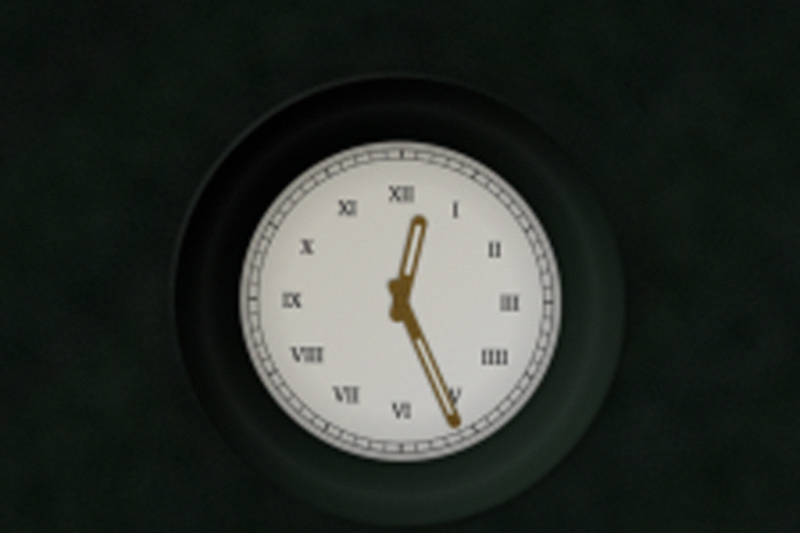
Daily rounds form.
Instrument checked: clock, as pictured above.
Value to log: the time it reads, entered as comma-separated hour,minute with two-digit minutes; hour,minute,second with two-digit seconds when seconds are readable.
12,26
